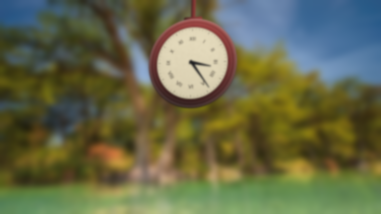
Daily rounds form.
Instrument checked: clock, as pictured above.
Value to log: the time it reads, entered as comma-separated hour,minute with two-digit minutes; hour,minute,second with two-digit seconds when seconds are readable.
3,24
